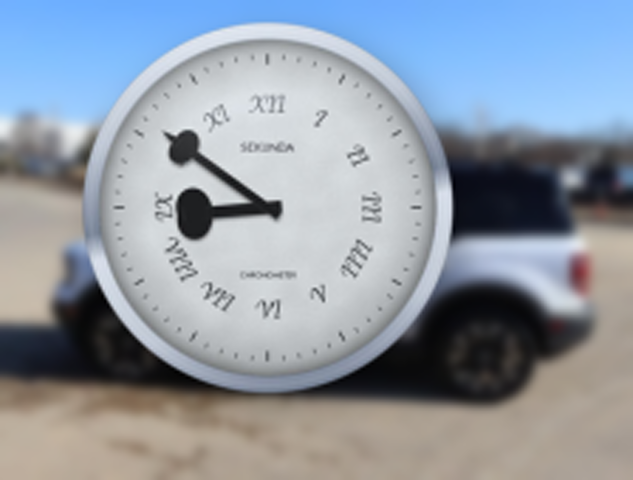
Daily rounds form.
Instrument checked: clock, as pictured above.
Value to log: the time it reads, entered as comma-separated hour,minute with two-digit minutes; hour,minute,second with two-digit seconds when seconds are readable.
8,51
